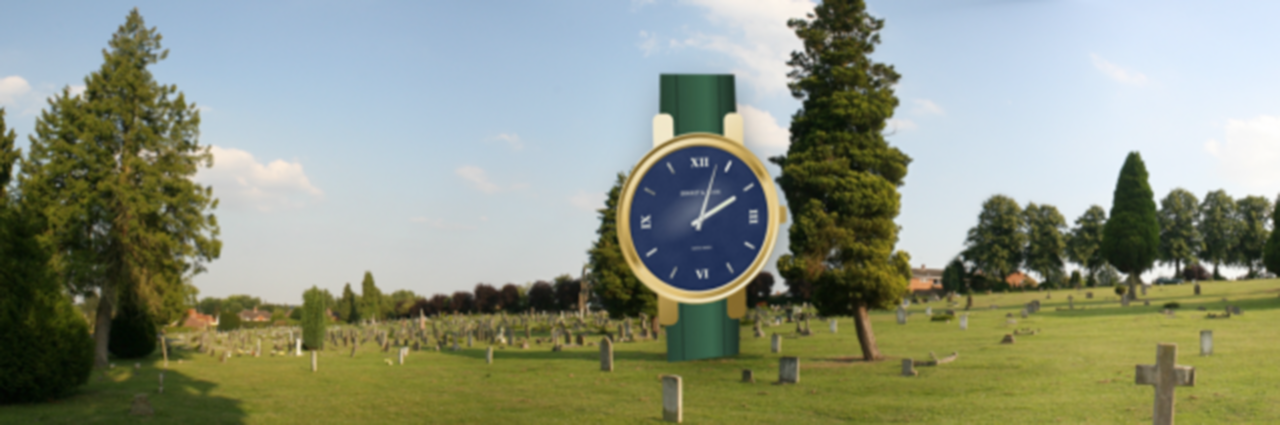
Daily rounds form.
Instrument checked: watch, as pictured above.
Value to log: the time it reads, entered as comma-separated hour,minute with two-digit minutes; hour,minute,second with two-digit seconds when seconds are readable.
2,03
